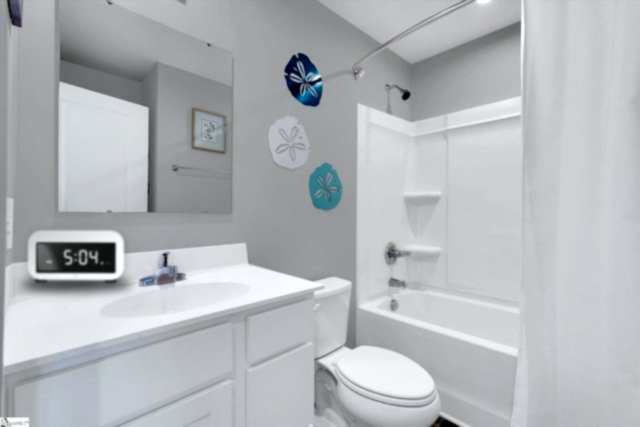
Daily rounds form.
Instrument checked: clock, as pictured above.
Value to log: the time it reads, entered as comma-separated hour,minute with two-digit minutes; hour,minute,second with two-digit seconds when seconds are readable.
5,04
